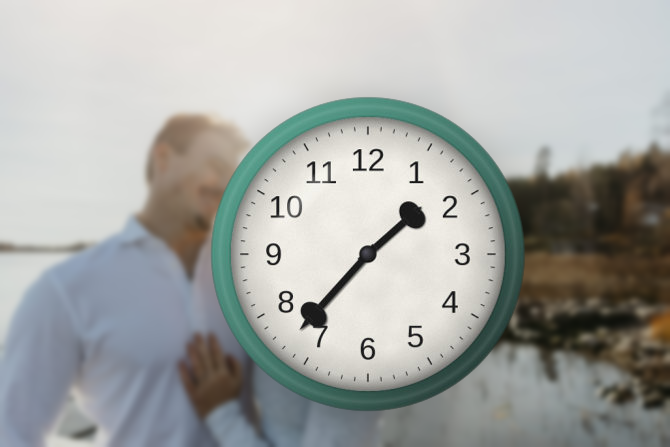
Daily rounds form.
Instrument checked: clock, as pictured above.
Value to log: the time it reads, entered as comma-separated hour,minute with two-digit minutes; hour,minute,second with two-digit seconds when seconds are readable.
1,37
